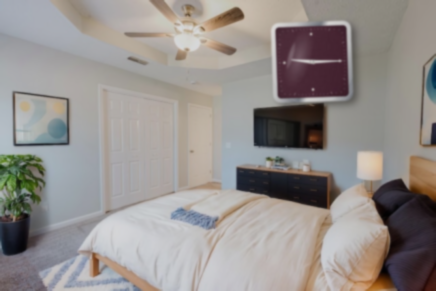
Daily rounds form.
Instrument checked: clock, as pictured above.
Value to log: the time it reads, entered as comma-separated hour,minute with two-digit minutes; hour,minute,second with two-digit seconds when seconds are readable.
9,15
